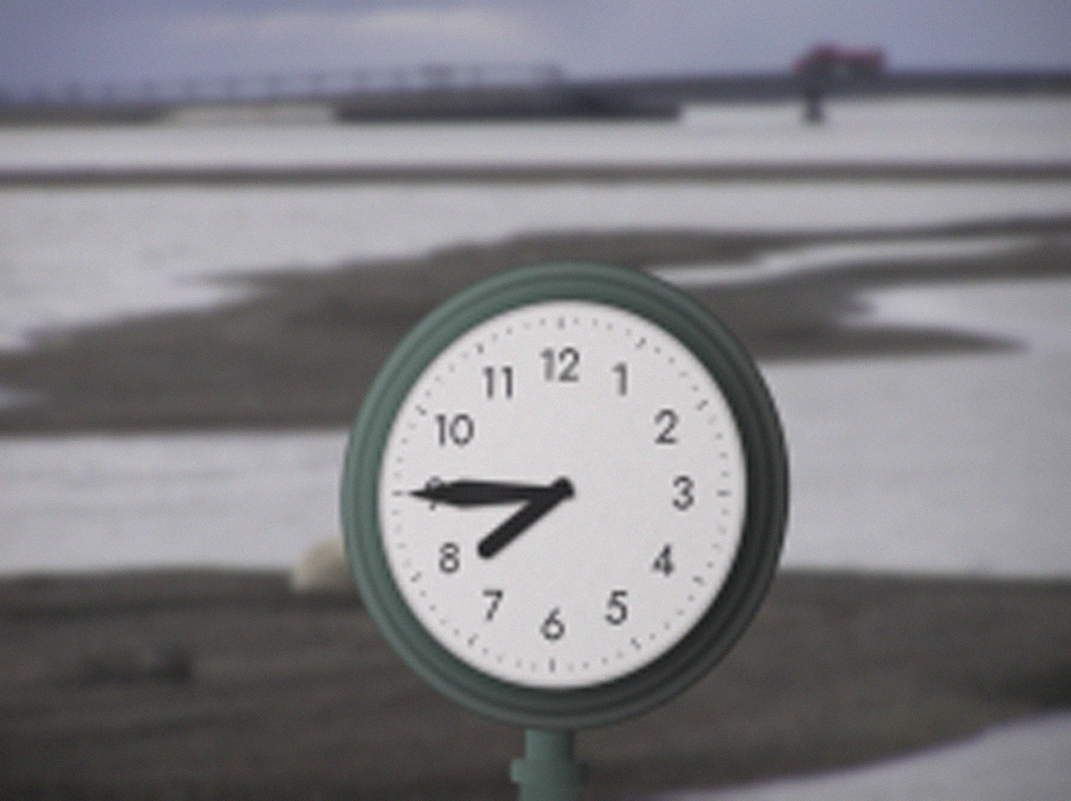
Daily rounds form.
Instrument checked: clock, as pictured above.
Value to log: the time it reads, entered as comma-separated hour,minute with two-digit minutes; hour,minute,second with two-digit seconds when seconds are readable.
7,45
